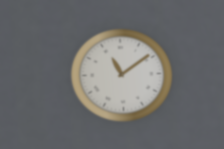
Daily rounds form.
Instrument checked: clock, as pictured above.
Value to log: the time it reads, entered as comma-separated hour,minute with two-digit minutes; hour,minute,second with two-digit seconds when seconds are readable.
11,09
